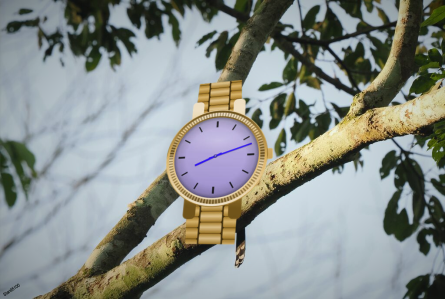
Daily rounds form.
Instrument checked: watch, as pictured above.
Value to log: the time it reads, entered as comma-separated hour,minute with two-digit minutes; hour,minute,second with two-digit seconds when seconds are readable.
8,12
